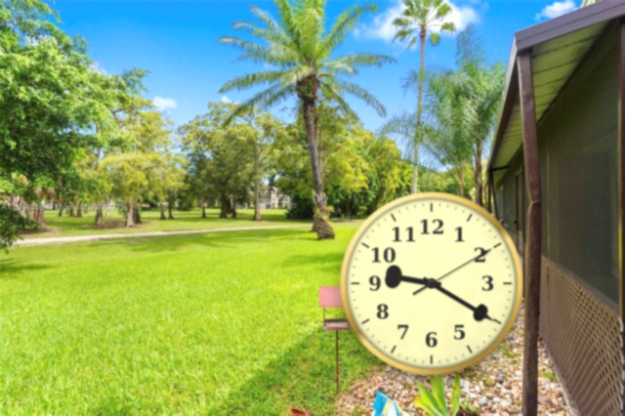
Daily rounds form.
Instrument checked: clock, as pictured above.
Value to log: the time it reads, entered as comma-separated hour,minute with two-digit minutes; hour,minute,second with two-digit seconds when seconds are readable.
9,20,10
